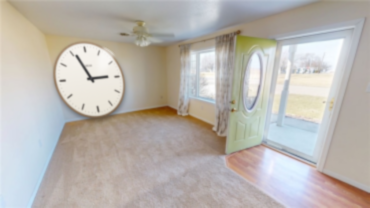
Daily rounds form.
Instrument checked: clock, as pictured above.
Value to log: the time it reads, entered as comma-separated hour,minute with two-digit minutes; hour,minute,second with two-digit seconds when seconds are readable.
2,56
